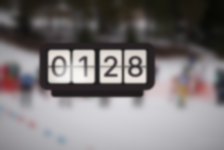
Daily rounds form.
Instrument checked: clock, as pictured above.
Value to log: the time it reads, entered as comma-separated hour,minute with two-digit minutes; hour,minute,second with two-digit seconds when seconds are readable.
1,28
